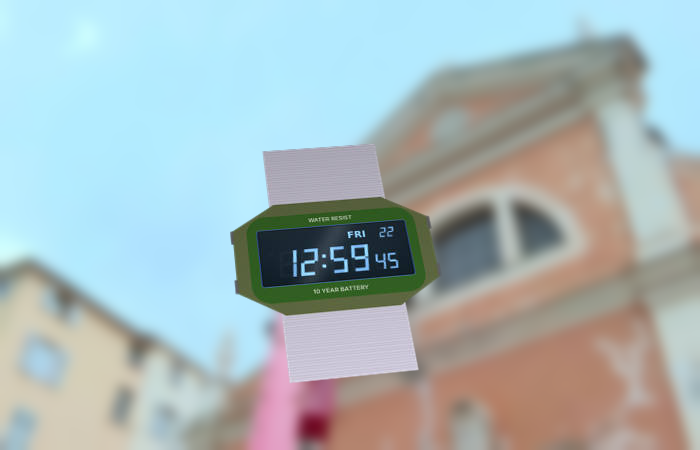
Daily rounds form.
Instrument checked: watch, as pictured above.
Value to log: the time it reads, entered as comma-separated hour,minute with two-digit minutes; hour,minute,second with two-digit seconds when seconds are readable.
12,59,45
